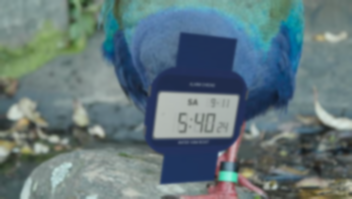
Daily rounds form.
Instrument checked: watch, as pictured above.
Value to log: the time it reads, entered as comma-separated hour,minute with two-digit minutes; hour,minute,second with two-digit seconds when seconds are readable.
5,40
